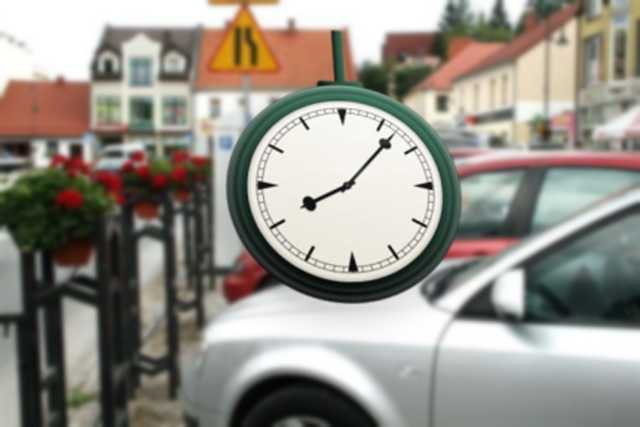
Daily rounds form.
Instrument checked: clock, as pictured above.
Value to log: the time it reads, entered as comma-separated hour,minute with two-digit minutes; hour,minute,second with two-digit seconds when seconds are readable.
8,07
